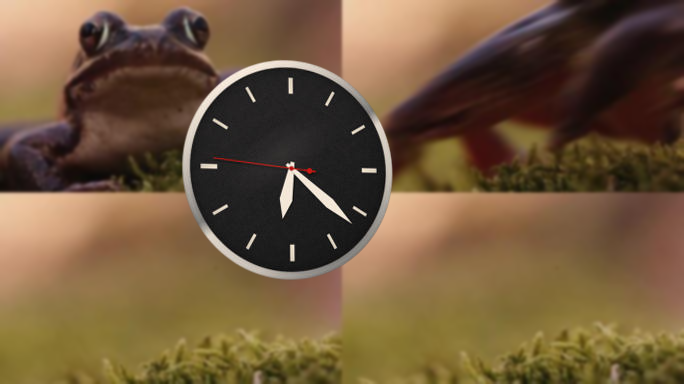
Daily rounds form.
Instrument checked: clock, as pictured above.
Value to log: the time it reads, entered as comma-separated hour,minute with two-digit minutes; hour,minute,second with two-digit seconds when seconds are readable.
6,21,46
